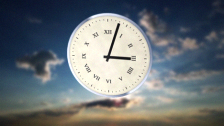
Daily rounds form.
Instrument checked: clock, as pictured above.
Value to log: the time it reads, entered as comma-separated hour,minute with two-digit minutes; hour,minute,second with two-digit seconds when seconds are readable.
3,03
